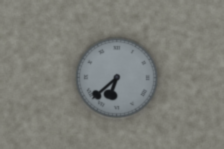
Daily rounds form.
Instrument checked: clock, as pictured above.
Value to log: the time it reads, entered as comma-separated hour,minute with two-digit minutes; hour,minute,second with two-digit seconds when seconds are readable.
6,38
